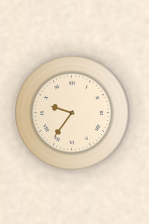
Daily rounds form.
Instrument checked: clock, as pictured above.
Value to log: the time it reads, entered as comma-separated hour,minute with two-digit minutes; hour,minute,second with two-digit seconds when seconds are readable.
9,36
